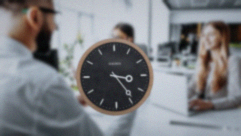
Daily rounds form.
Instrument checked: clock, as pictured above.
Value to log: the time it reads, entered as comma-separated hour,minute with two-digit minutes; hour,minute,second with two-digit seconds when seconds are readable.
3,24
